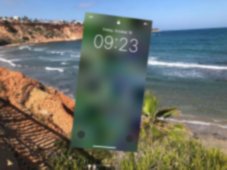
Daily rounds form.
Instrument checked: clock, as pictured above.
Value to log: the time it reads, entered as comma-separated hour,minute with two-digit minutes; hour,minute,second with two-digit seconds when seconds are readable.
9,23
